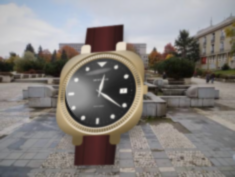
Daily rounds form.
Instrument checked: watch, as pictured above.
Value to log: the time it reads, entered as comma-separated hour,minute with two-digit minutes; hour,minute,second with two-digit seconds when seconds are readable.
12,21
